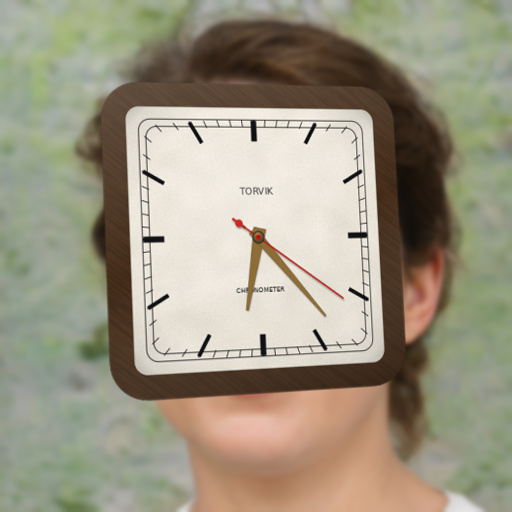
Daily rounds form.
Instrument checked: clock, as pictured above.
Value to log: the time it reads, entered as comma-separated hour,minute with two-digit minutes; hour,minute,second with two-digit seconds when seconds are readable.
6,23,21
